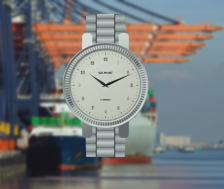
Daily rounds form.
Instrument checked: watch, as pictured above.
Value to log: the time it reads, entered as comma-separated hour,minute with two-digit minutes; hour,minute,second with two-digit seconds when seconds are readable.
10,11
